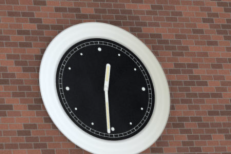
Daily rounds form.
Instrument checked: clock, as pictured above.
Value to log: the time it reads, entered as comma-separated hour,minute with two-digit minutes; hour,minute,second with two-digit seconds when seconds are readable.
12,31
